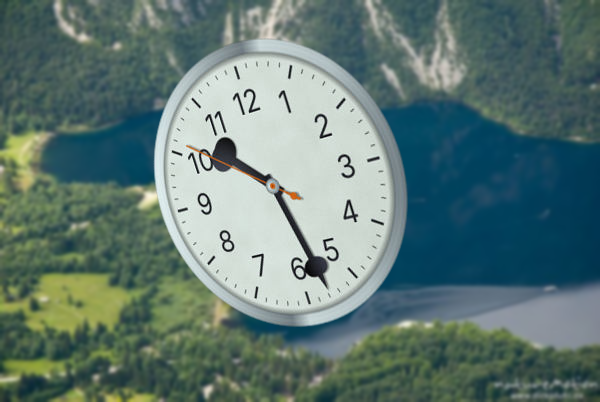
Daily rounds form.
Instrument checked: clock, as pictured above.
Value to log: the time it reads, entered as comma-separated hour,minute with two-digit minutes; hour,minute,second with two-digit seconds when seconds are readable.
10,27,51
